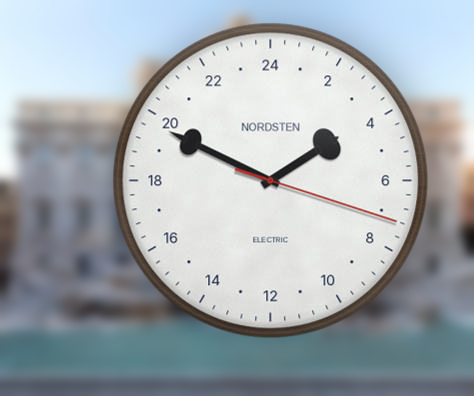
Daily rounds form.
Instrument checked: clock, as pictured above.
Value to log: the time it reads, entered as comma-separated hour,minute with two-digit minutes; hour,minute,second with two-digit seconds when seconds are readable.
3,49,18
